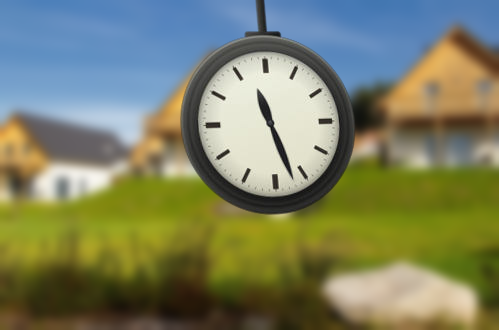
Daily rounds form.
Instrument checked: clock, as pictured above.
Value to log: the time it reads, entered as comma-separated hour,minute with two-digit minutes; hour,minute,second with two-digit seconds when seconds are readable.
11,27
